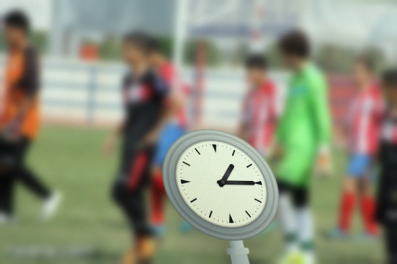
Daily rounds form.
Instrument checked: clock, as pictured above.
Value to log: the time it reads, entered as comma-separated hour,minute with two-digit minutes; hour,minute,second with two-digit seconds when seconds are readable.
1,15
